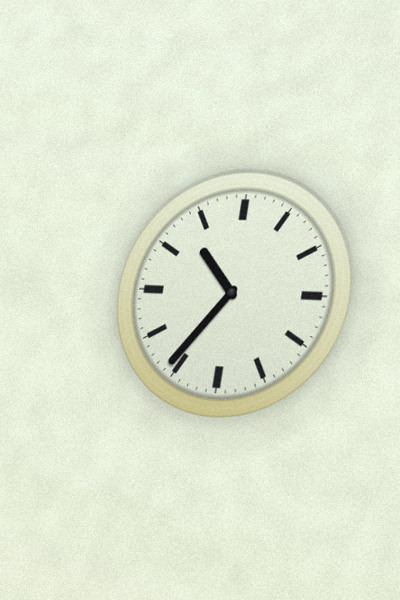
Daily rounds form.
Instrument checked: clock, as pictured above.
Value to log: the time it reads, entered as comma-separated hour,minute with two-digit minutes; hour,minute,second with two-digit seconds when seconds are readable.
10,36
